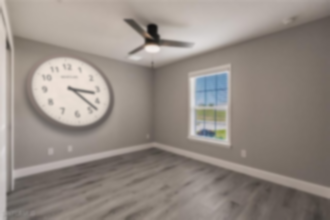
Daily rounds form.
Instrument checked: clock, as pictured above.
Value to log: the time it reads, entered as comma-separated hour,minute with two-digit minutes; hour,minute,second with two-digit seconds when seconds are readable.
3,23
